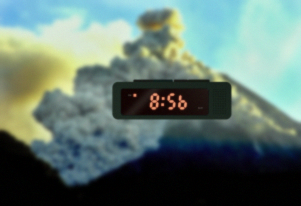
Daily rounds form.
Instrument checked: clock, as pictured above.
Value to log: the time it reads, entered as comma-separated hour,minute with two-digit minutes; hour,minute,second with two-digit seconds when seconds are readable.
8,56
